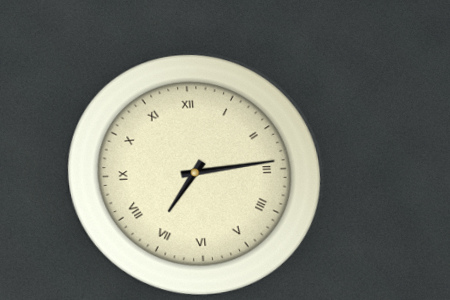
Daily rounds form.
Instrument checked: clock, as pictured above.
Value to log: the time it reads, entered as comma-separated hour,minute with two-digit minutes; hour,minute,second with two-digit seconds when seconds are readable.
7,14
